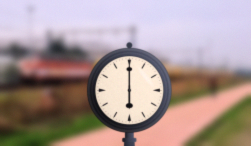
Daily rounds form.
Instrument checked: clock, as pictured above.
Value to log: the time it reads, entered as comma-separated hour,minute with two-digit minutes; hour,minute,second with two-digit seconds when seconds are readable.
6,00
